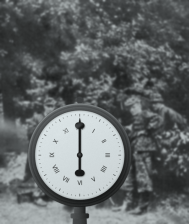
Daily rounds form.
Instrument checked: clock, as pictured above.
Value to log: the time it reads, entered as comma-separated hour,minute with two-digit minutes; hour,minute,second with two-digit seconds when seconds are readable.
6,00
